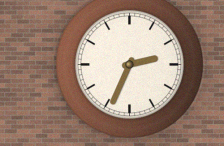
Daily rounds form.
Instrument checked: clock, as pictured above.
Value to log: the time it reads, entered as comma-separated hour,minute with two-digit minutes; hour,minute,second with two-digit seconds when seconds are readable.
2,34
